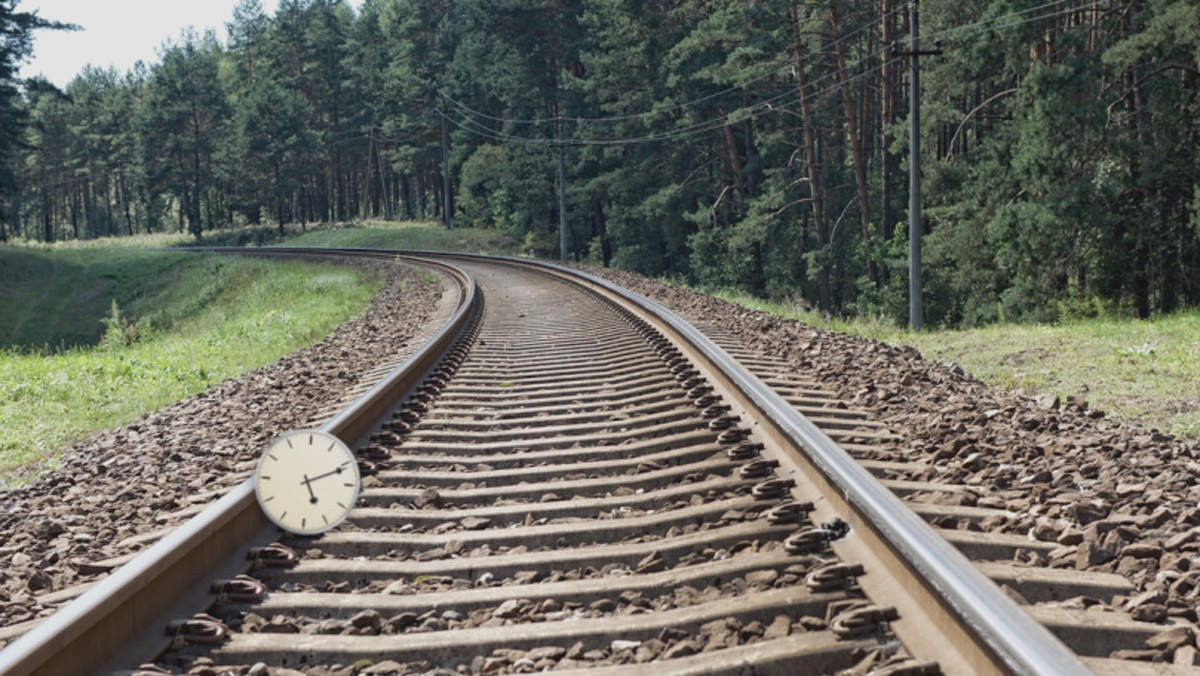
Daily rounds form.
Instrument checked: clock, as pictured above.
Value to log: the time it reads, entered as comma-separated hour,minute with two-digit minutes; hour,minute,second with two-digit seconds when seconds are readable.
5,11
